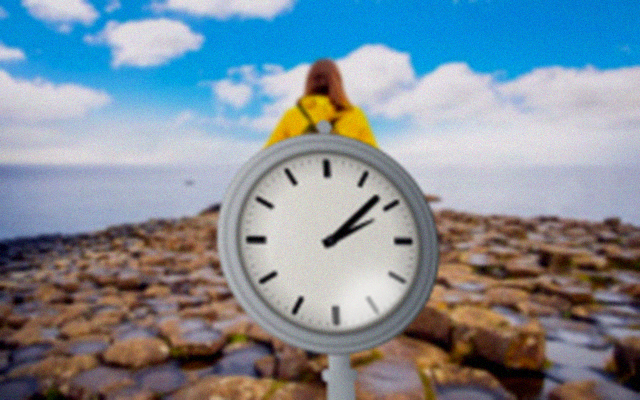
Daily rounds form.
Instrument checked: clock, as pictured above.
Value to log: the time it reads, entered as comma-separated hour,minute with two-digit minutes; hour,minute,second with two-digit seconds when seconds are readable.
2,08
